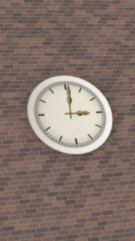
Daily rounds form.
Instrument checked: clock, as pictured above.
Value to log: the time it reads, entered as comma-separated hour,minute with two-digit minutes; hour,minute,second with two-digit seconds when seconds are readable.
3,01
